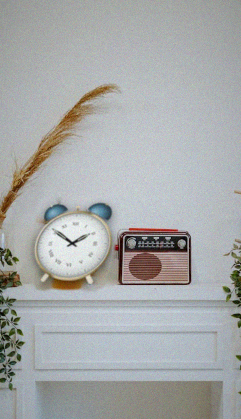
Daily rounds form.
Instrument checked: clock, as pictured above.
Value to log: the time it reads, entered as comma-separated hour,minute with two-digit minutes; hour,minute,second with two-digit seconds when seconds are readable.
1,51
